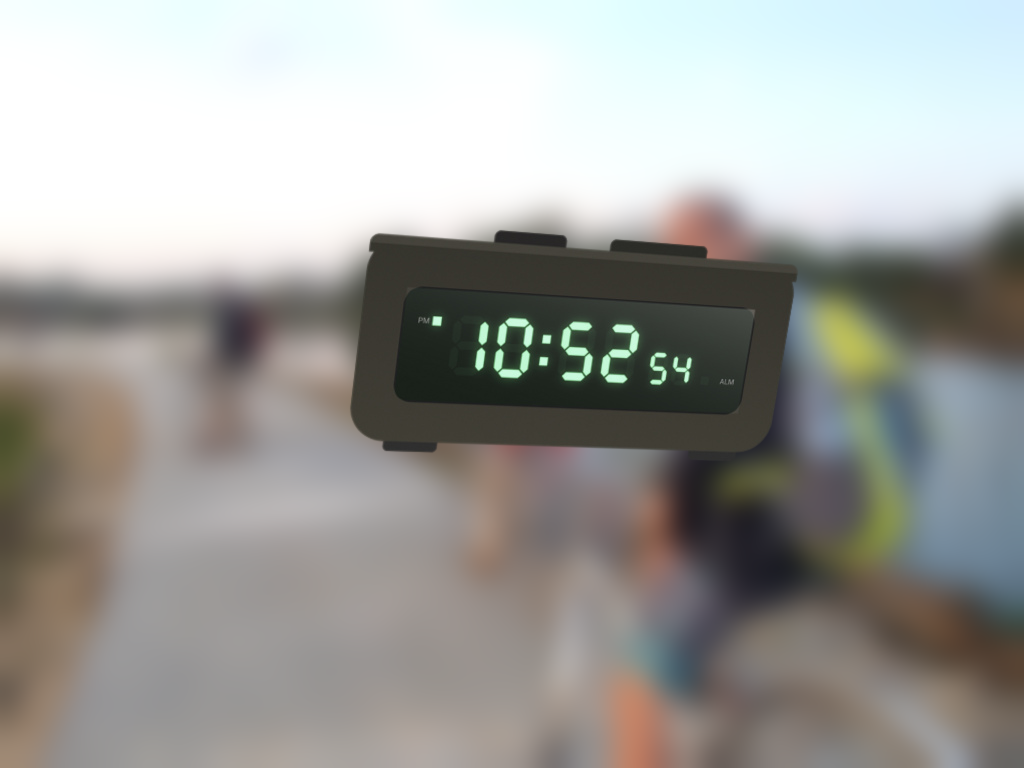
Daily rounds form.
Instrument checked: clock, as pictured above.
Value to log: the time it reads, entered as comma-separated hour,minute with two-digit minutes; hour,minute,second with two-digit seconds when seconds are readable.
10,52,54
